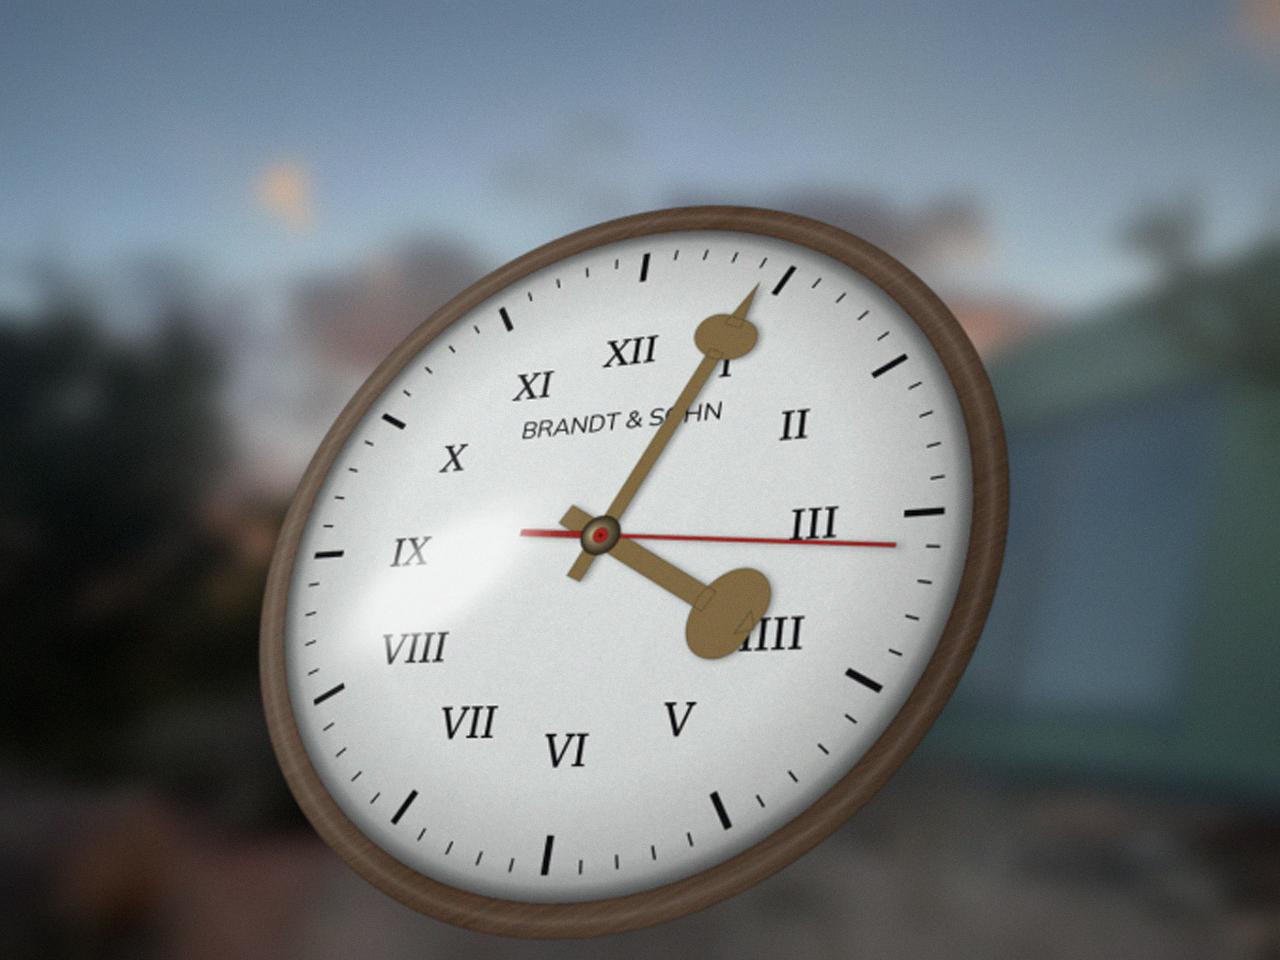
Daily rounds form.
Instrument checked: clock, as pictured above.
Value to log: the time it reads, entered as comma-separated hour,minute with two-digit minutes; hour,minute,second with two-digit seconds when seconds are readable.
4,04,16
